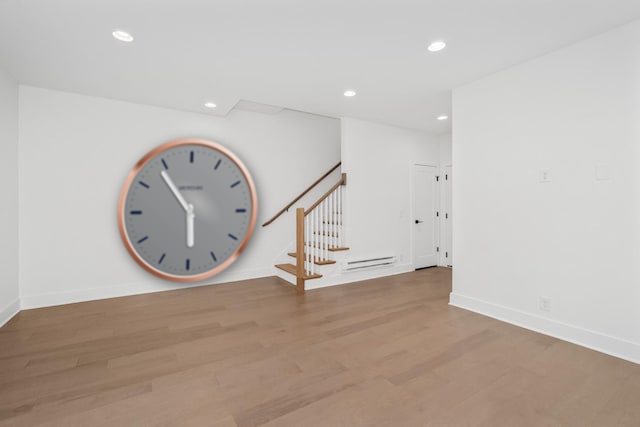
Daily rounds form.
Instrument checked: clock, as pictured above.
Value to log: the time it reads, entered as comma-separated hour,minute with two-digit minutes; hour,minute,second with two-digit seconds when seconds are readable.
5,54
